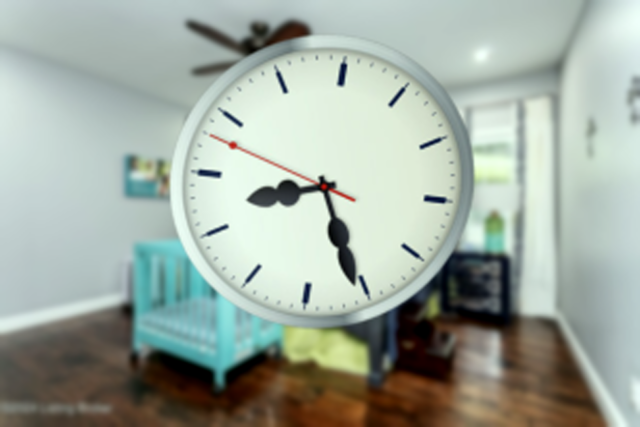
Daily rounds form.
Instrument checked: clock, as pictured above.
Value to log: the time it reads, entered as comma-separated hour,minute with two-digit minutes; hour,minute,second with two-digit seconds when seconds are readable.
8,25,48
